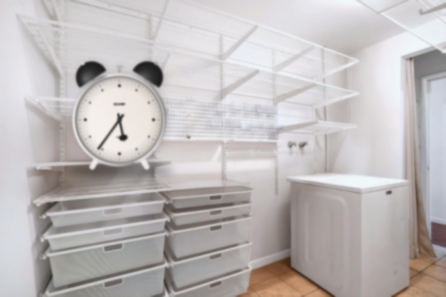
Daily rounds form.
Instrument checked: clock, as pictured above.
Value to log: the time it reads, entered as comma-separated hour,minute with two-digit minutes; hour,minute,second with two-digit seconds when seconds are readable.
5,36
